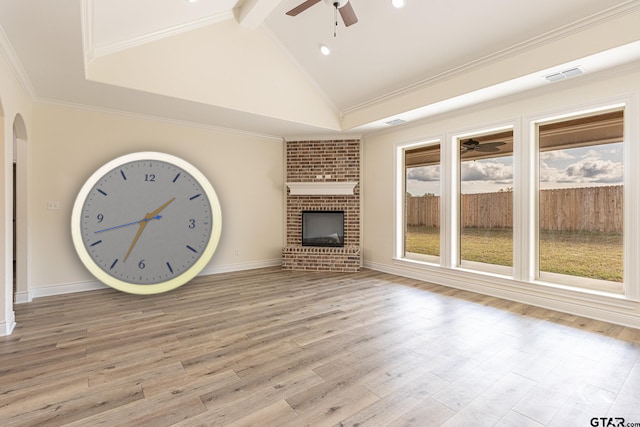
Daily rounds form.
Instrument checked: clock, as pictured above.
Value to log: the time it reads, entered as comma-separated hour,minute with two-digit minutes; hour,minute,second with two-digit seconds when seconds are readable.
1,33,42
